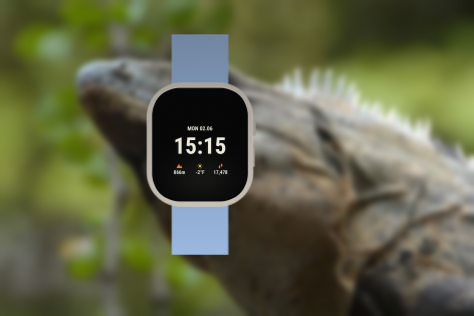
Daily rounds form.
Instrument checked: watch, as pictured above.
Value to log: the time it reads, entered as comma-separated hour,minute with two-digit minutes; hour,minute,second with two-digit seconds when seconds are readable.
15,15
